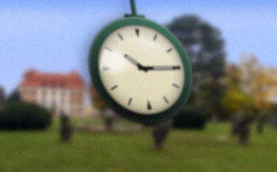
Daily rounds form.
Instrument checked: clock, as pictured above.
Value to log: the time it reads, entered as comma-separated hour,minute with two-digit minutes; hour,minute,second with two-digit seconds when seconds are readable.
10,15
